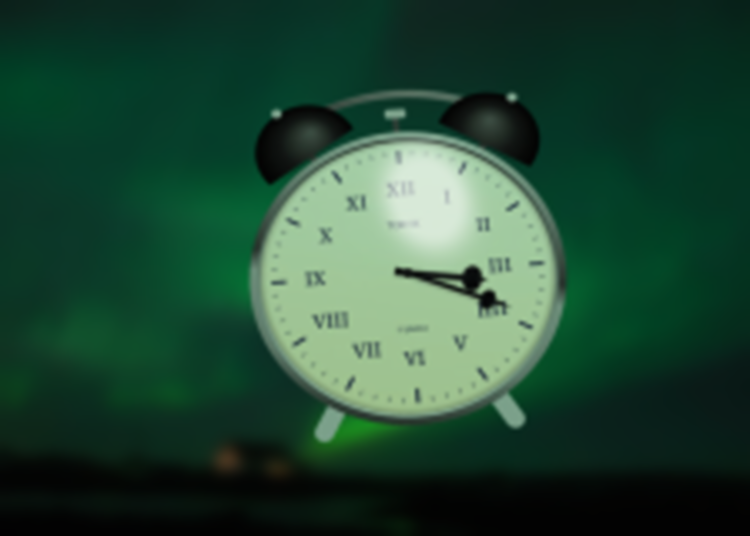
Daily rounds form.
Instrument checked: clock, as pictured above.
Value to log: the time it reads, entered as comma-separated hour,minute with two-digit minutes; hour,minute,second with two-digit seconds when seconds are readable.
3,19
